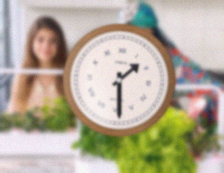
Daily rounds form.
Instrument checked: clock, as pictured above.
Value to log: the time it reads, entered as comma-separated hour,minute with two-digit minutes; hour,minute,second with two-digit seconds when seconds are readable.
1,29
